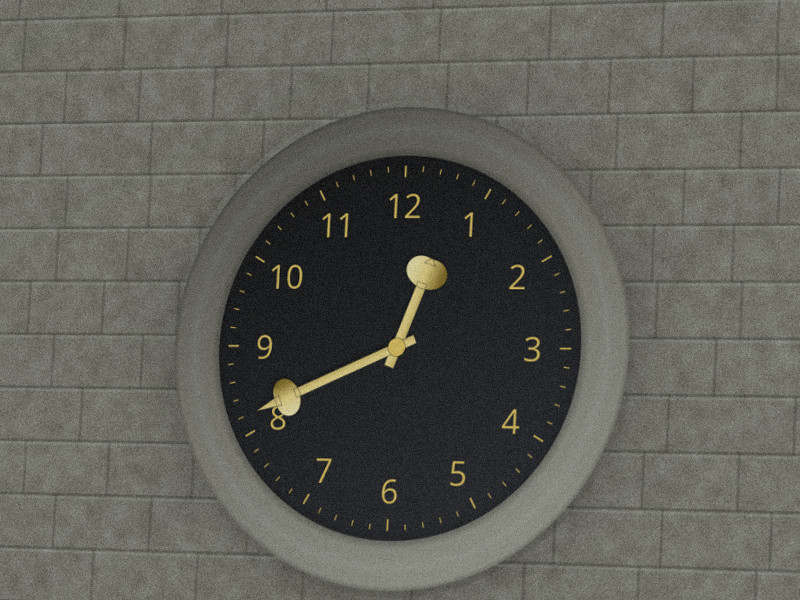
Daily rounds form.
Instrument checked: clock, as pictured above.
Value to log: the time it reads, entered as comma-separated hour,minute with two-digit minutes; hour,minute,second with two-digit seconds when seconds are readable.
12,41
